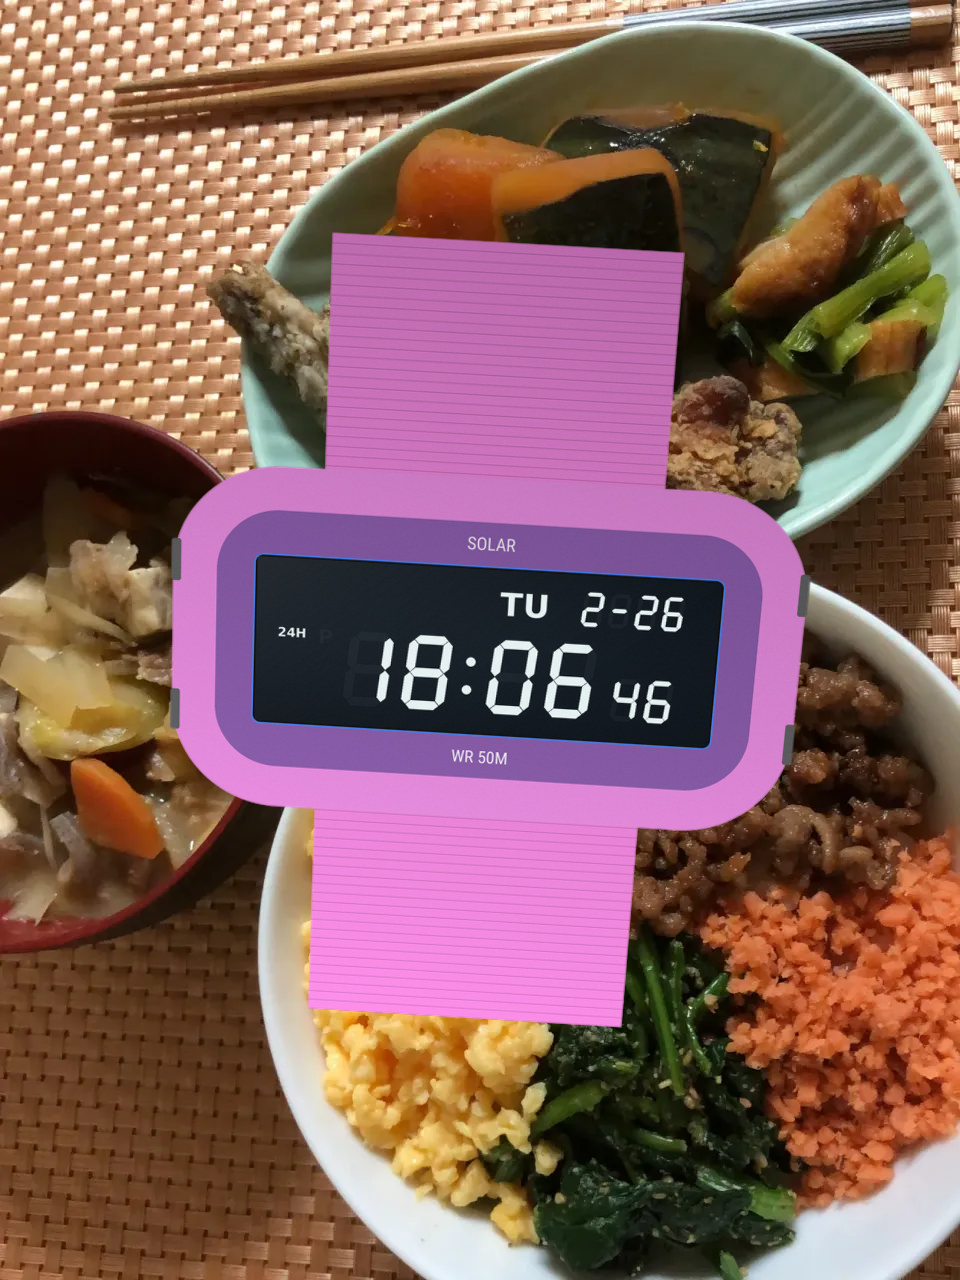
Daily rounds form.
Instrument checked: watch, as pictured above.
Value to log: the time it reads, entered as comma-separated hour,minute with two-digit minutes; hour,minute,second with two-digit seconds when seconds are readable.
18,06,46
